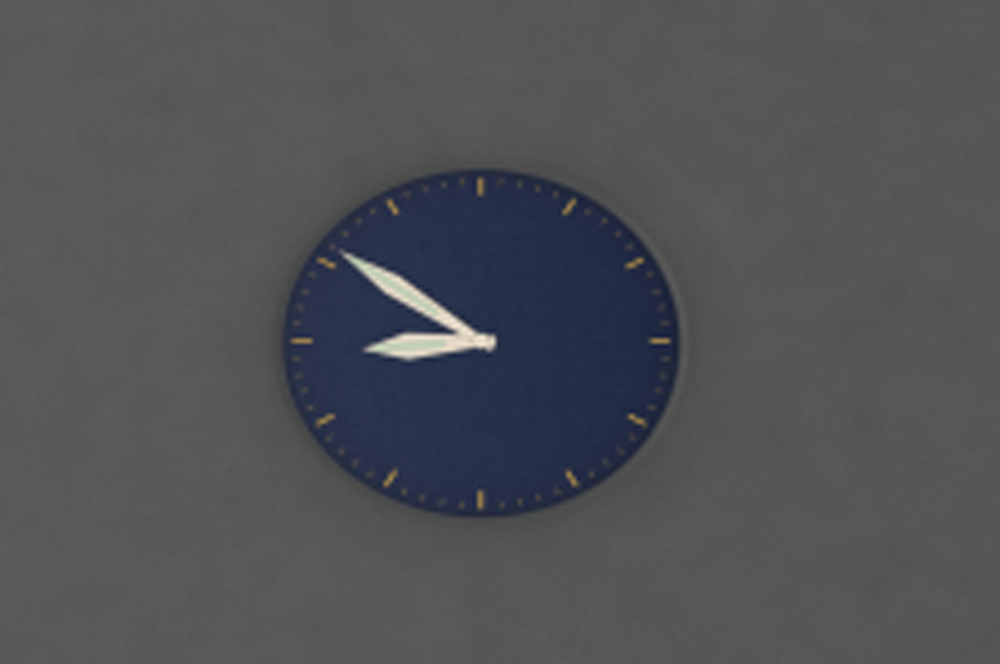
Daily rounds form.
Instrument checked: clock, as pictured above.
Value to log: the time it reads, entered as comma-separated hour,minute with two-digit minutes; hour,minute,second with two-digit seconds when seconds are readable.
8,51
